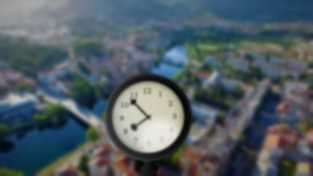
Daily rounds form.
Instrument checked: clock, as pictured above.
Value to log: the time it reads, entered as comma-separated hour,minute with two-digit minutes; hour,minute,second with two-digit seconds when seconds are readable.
7,53
